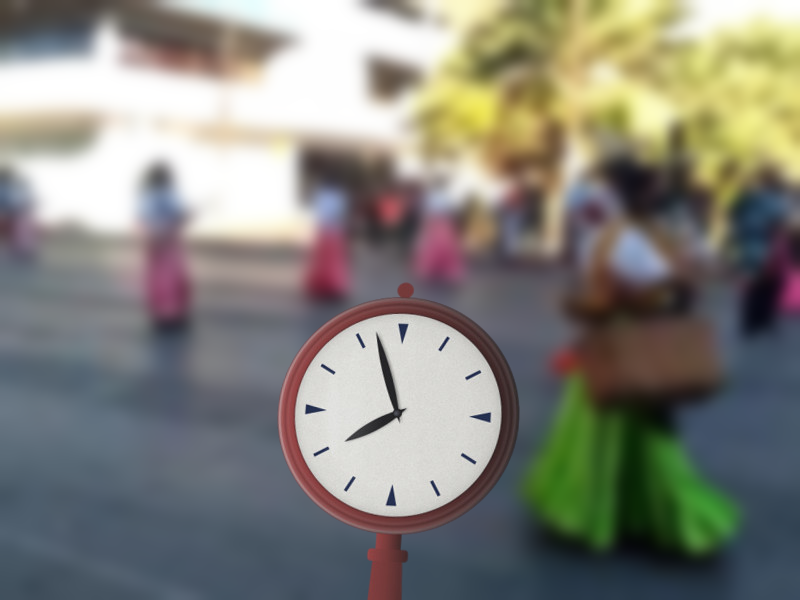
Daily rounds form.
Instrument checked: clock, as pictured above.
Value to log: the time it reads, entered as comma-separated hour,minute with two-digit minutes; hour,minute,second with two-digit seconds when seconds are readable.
7,57
